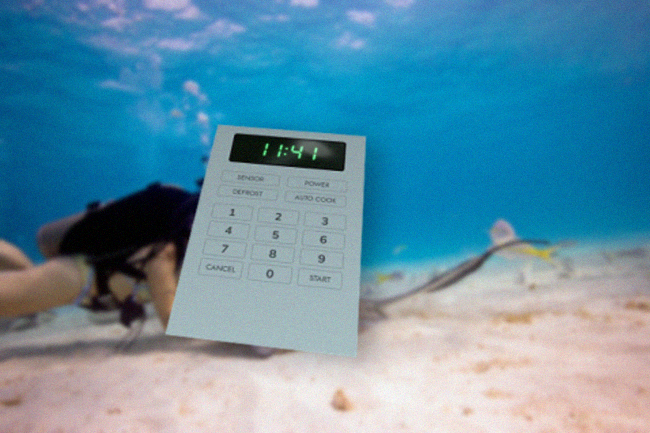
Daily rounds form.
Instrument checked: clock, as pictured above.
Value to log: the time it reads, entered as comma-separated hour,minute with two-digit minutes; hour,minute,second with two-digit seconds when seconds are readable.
11,41
